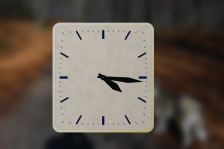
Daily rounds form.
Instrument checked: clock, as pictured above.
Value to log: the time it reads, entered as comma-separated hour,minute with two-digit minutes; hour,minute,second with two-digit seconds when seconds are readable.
4,16
